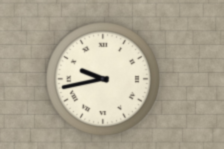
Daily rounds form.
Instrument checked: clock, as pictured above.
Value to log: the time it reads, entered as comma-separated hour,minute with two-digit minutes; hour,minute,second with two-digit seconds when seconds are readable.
9,43
